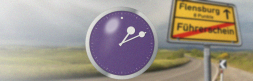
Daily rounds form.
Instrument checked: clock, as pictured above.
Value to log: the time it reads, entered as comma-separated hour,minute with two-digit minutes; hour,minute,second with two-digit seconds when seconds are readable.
1,11
